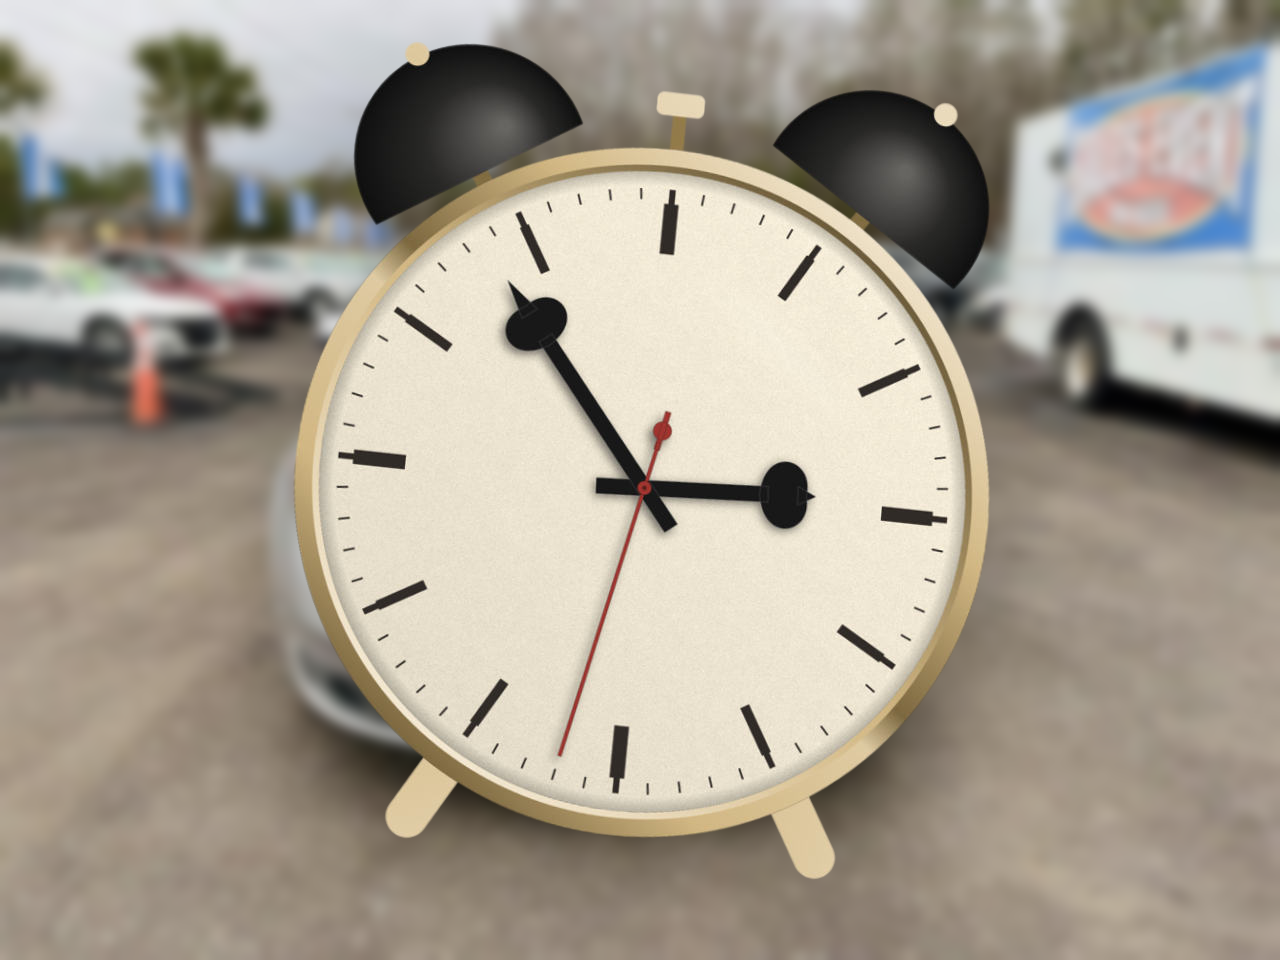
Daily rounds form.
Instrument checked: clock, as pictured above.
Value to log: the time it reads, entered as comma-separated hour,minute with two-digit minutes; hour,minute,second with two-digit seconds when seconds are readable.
2,53,32
